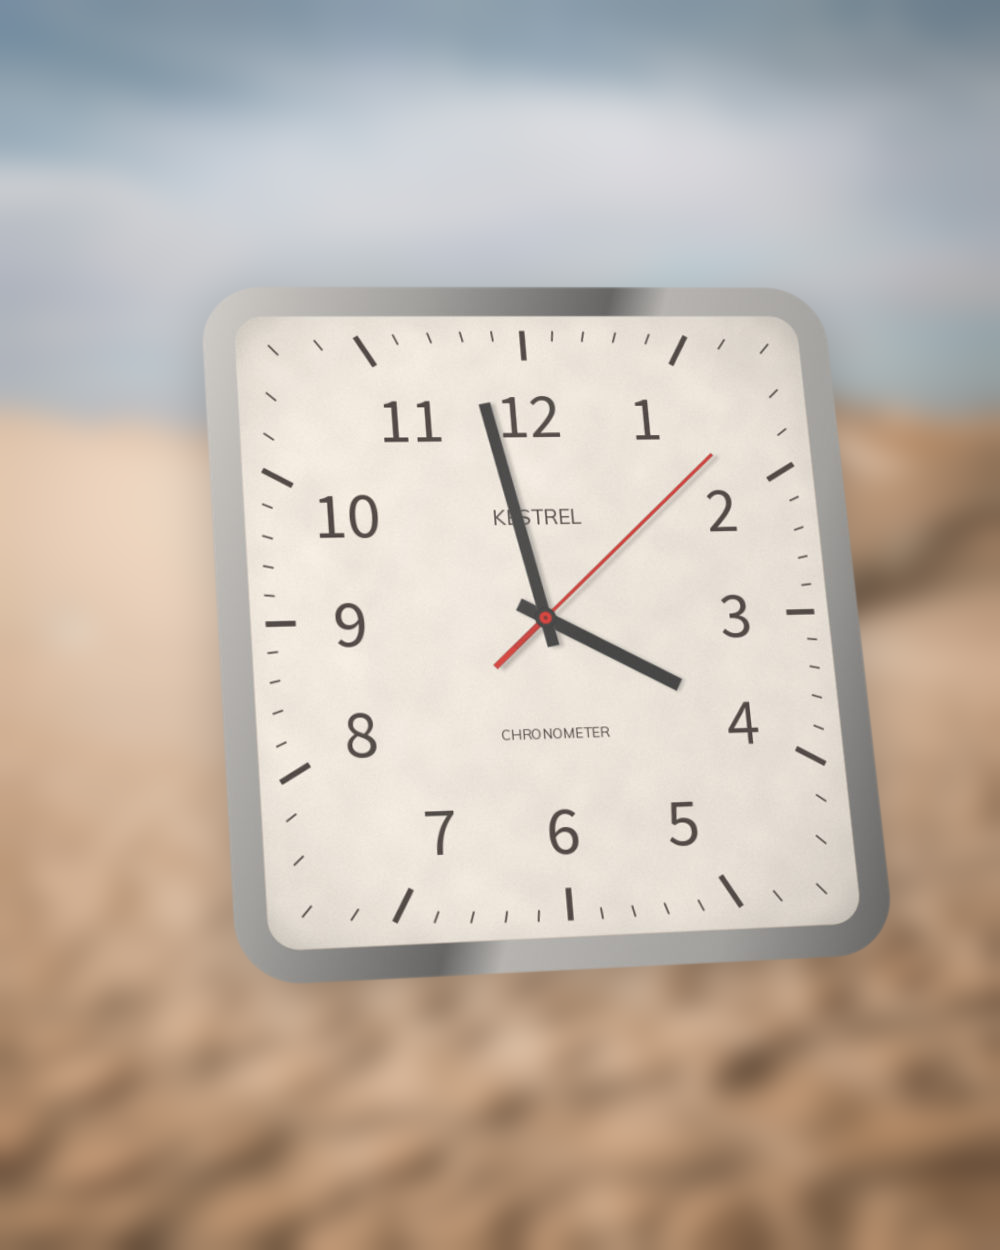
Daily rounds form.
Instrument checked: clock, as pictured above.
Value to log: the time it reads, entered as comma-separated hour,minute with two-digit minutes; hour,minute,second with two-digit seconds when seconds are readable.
3,58,08
